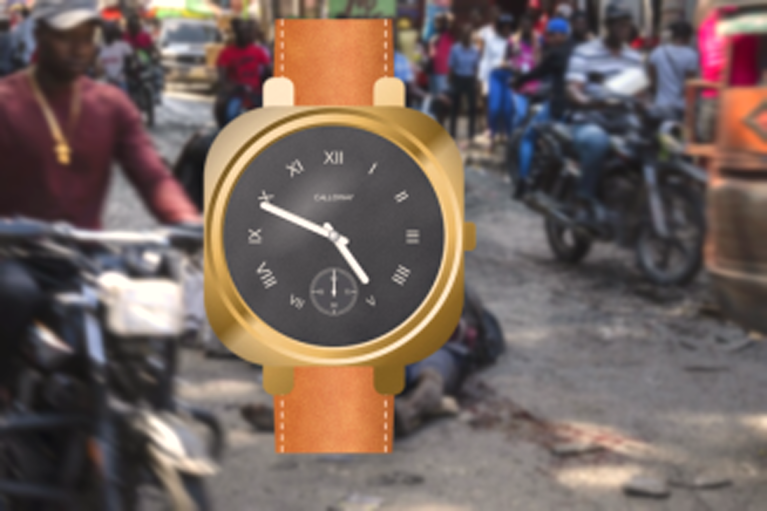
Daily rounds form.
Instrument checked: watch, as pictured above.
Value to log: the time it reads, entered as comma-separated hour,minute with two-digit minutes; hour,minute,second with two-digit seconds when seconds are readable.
4,49
